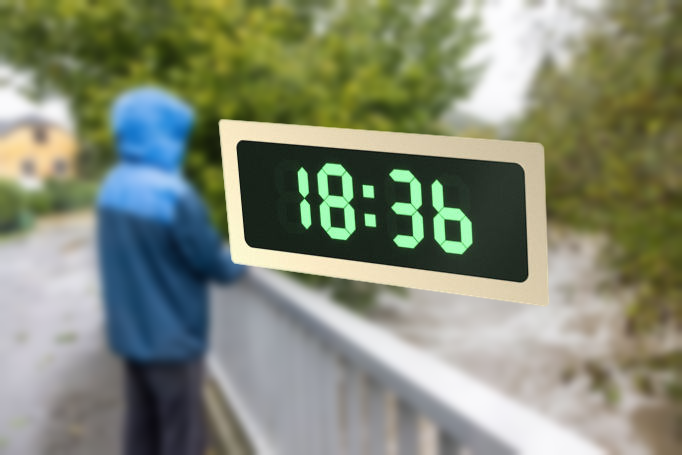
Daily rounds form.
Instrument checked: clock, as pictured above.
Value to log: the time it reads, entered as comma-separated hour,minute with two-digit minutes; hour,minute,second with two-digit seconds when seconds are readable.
18,36
